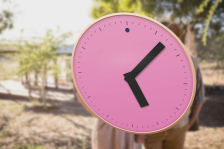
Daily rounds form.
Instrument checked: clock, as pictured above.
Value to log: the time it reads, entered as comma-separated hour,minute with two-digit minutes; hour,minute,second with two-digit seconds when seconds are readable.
5,07
